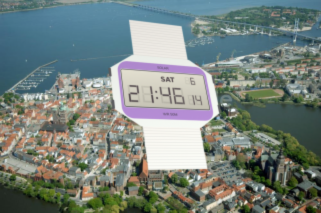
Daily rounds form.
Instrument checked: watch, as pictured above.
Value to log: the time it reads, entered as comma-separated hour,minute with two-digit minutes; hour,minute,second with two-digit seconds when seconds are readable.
21,46,14
